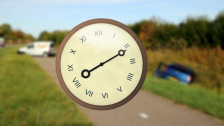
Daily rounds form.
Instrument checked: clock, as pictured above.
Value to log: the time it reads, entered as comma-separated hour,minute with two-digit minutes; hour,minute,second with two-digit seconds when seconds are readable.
8,11
